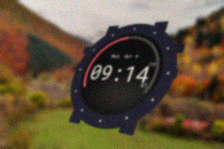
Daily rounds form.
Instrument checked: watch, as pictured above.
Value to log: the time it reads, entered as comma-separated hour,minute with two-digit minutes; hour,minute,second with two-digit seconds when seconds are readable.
9,14
